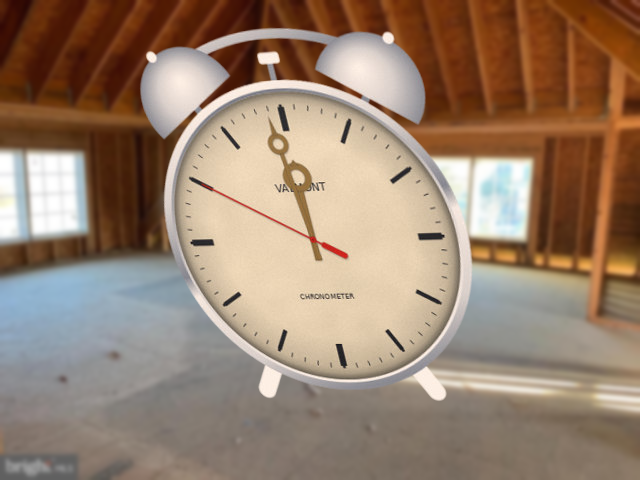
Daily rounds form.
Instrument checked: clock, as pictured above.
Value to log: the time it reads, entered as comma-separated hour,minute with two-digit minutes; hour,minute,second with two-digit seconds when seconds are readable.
11,58,50
